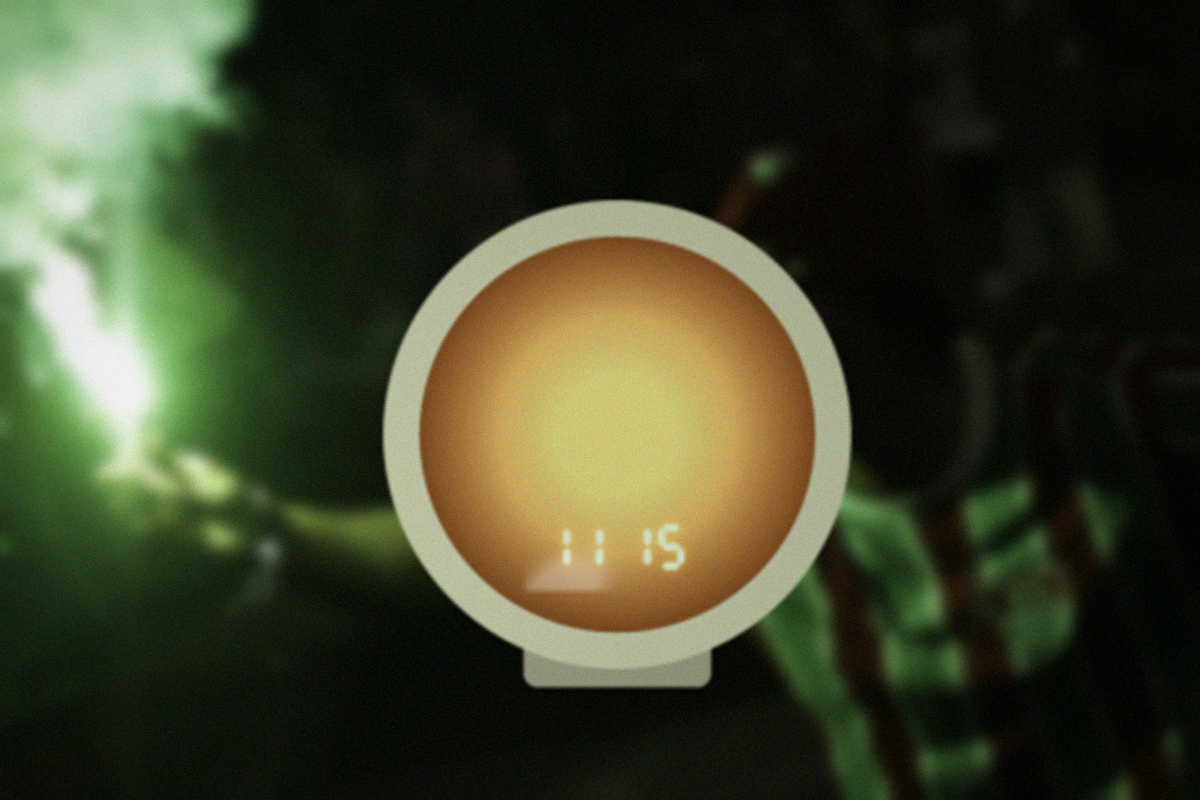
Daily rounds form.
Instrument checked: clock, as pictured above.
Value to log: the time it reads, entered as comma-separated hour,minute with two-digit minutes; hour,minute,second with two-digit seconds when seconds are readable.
11,15
